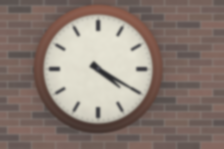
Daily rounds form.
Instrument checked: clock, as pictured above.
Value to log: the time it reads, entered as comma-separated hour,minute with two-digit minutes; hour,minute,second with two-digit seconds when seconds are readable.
4,20
